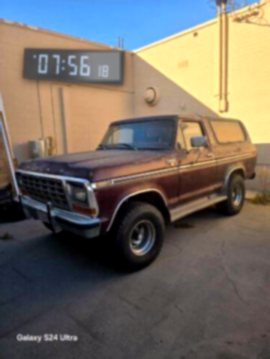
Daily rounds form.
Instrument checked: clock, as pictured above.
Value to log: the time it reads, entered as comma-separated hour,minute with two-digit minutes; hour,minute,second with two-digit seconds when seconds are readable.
7,56
